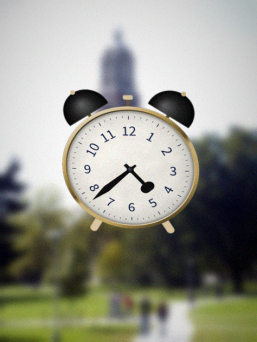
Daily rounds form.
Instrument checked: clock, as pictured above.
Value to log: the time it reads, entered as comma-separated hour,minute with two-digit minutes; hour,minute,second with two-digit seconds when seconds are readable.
4,38
